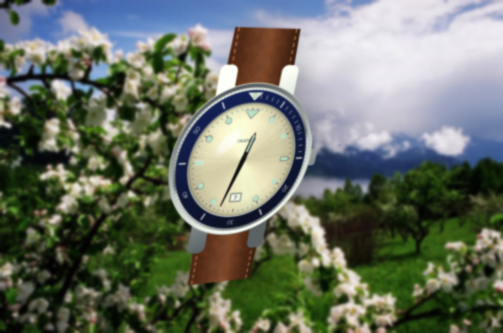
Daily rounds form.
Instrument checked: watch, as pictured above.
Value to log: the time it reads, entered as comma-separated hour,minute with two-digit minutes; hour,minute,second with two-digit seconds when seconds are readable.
12,33
